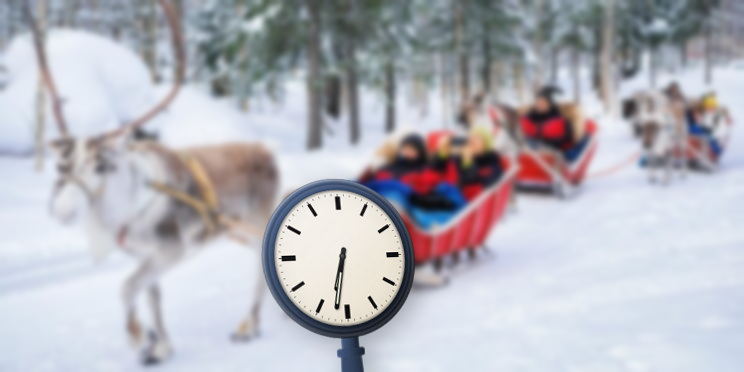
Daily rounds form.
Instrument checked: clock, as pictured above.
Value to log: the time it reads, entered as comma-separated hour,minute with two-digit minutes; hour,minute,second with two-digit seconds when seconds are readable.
6,32
